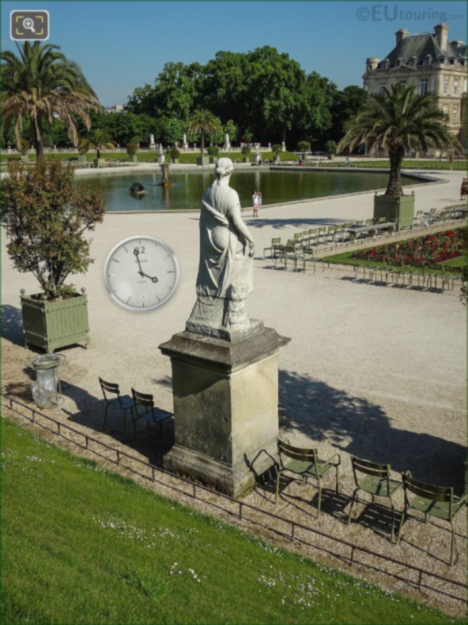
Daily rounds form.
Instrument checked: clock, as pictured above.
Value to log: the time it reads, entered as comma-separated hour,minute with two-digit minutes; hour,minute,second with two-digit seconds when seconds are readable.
3,58
